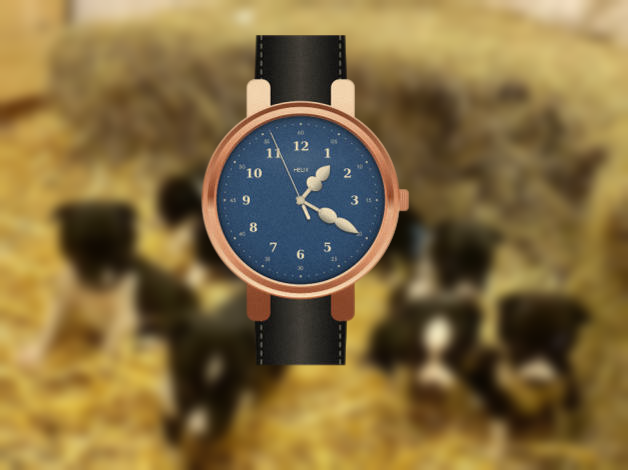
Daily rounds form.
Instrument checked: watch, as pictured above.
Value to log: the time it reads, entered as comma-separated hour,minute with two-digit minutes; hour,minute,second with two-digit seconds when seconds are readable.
1,19,56
